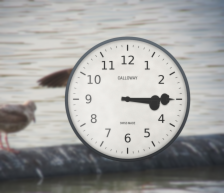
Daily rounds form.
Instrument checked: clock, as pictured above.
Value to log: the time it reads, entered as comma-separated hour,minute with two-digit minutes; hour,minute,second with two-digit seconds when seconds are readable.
3,15
